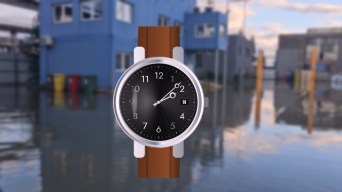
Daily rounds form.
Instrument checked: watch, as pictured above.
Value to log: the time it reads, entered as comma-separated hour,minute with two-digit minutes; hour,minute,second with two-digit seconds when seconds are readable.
2,08
